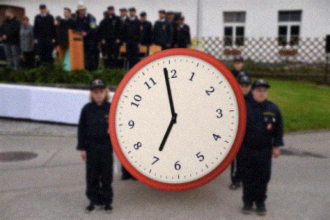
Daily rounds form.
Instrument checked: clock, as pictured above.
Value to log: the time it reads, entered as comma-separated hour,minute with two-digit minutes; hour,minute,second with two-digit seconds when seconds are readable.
6,59
